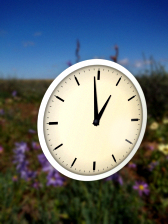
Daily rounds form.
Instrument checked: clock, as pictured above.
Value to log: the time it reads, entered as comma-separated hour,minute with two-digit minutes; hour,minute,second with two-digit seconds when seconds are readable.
12,59
